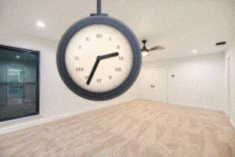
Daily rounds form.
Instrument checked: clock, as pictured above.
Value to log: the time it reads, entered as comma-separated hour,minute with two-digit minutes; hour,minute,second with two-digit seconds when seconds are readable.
2,34
